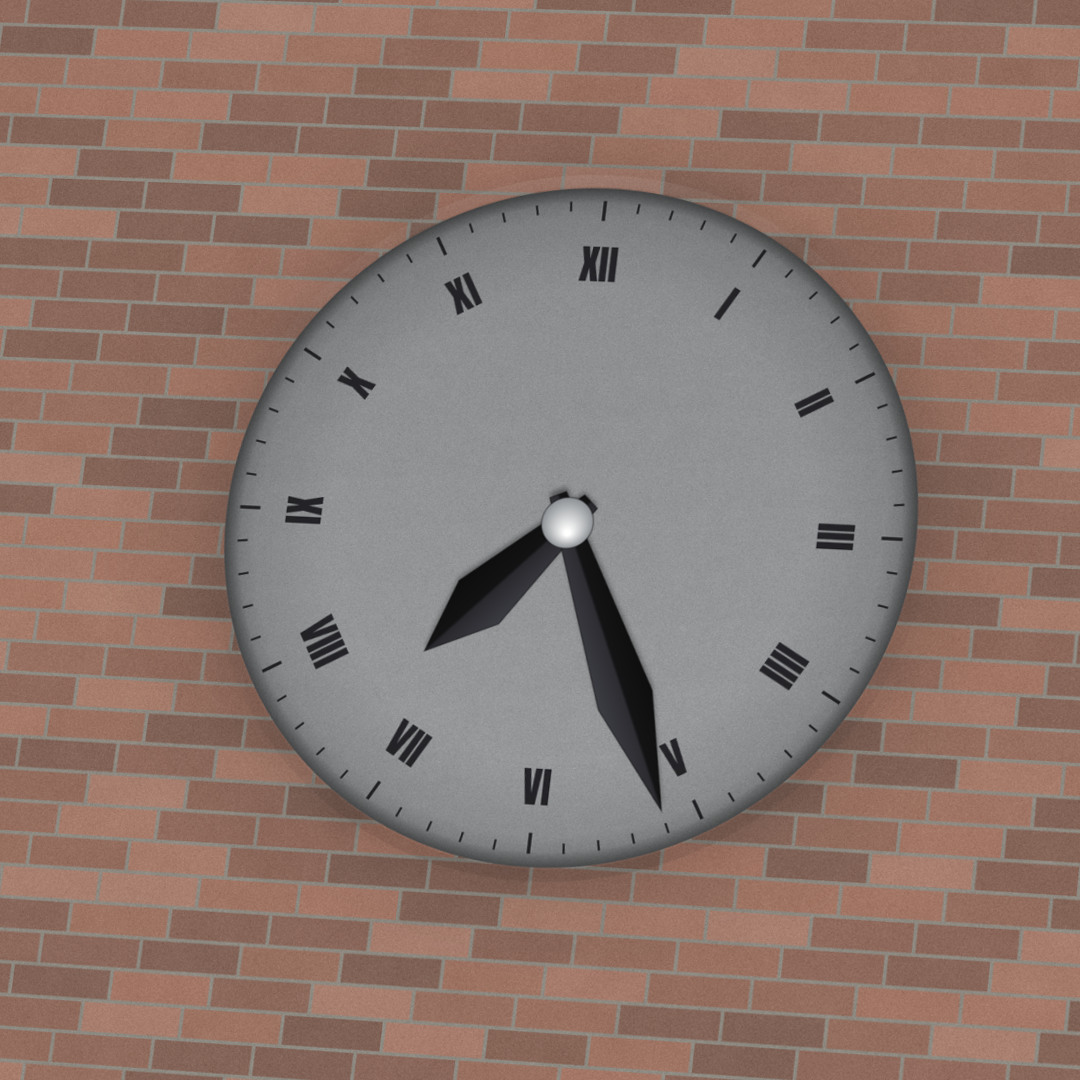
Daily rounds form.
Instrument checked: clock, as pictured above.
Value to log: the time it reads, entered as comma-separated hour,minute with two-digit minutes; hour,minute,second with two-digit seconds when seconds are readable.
7,26
